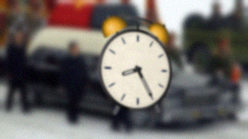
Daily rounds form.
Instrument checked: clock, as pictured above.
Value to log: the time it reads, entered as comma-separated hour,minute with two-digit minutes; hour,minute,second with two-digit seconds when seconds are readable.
8,25
